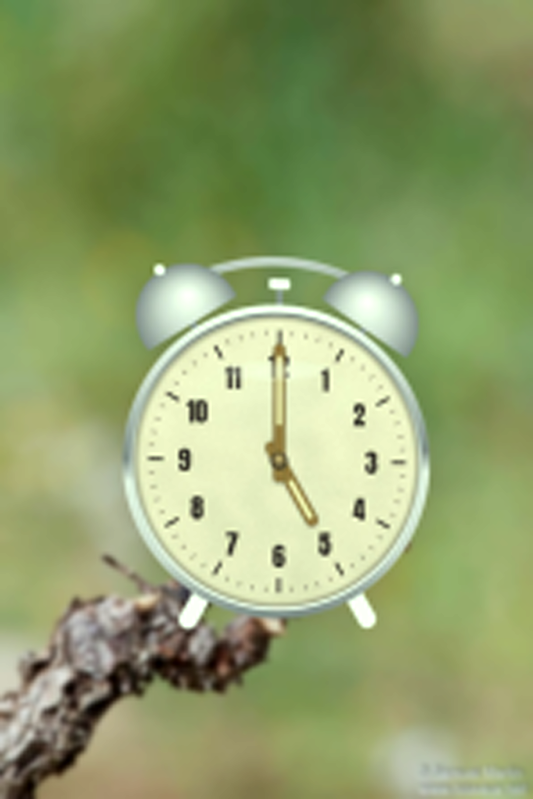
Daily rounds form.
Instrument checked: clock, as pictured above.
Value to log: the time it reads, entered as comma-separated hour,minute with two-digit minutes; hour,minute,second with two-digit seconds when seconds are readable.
5,00
